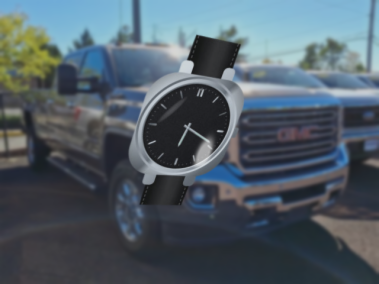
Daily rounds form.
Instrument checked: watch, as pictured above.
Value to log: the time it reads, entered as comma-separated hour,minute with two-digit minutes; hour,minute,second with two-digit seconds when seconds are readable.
6,19
